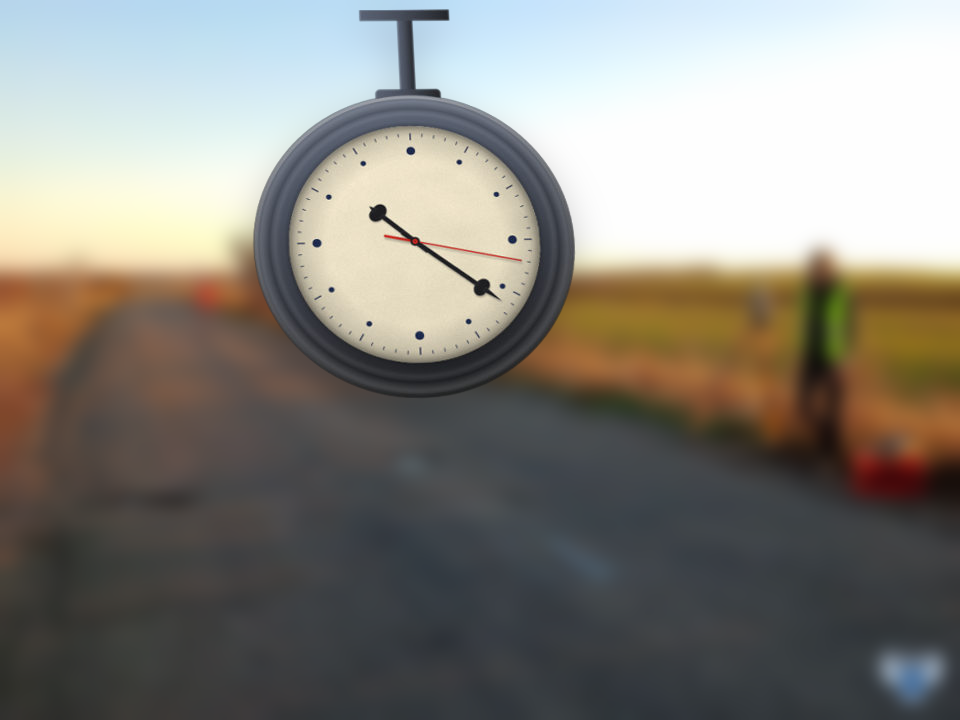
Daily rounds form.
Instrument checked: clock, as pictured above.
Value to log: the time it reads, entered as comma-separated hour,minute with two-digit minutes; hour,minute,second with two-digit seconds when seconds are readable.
10,21,17
